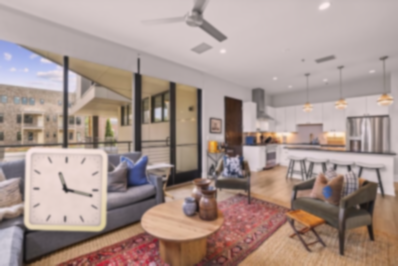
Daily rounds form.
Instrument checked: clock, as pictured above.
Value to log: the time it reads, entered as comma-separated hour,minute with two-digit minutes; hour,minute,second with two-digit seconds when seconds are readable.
11,17
